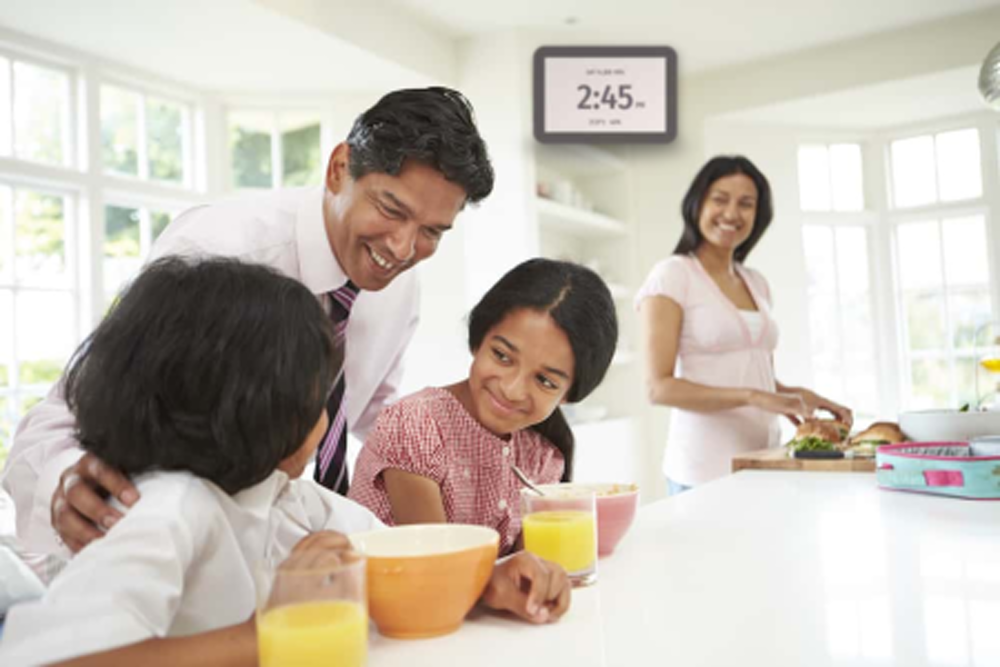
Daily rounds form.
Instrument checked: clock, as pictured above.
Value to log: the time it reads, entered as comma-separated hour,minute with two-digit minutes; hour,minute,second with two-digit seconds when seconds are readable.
2,45
